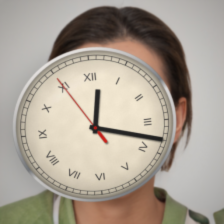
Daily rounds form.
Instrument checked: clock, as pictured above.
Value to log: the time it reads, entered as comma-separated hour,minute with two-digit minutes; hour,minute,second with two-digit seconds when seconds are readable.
12,17,55
